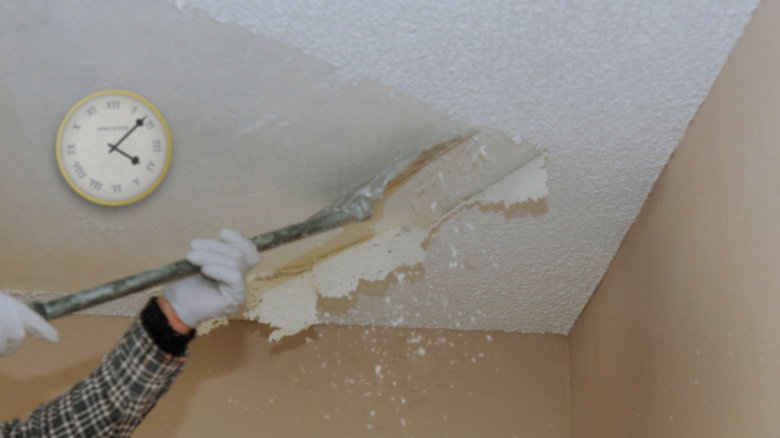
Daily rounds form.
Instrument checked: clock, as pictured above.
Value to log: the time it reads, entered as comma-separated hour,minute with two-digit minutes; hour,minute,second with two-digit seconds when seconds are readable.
4,08
